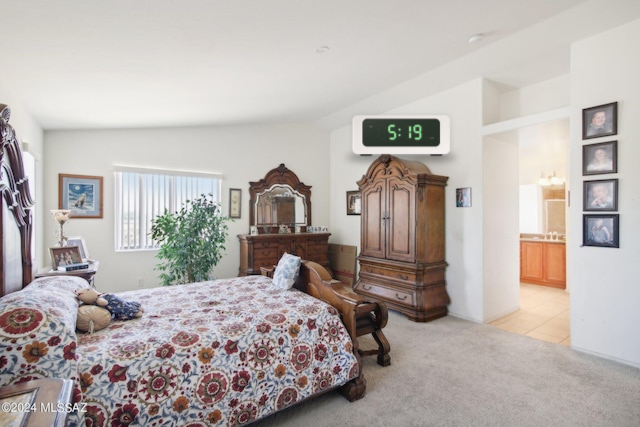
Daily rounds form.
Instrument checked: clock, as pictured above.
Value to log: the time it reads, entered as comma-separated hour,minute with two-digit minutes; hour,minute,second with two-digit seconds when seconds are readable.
5,19
